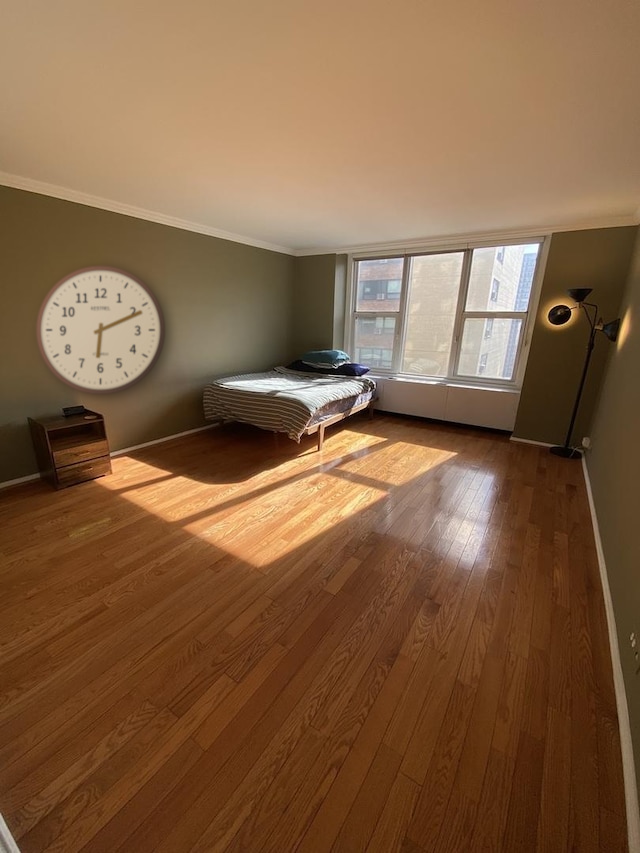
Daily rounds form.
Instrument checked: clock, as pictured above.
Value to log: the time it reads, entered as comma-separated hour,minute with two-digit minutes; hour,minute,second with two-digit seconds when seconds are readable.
6,11
